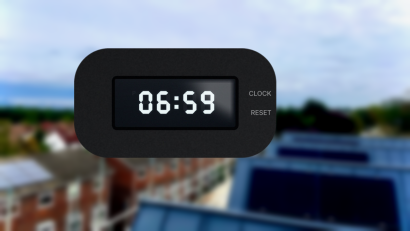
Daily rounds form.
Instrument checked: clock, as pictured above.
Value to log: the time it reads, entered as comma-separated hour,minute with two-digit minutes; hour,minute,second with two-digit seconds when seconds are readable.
6,59
